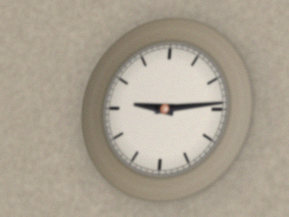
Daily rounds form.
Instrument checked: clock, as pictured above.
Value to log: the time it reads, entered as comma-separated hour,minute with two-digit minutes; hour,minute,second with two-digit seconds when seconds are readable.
9,14
